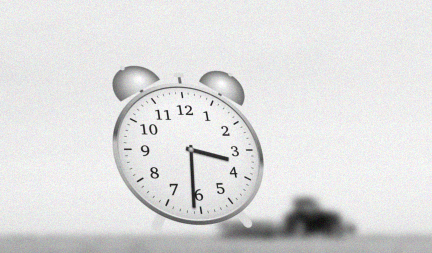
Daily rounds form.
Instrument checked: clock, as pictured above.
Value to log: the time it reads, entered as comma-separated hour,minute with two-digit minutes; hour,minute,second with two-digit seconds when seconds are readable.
3,31
